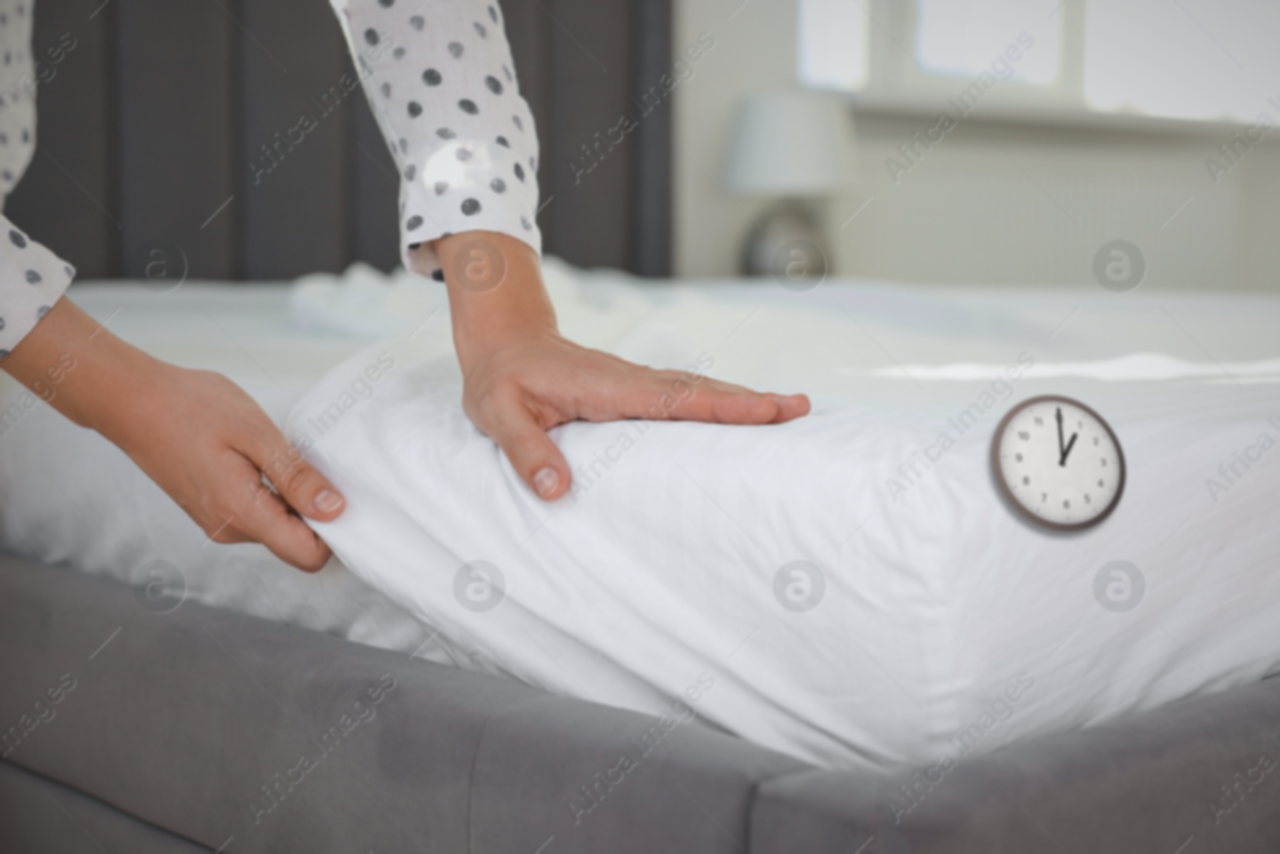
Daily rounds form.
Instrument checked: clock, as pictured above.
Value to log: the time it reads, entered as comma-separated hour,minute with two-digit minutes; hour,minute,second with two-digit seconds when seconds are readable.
1,00
